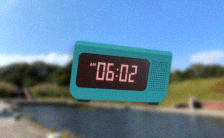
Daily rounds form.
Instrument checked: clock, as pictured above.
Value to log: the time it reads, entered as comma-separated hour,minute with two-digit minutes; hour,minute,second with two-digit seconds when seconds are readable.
6,02
